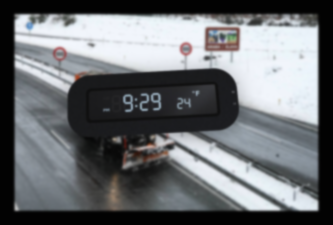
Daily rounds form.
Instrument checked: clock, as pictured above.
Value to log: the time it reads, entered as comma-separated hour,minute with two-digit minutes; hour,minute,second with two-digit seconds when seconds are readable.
9,29
